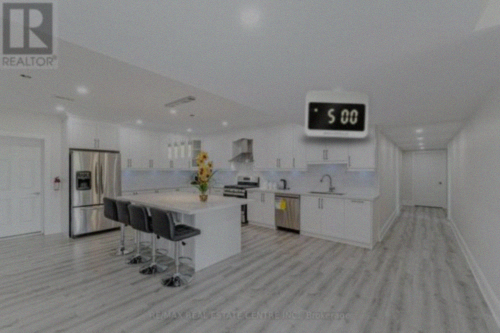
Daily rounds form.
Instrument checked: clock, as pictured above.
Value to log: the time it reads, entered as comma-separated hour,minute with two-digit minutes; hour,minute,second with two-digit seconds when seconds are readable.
5,00
